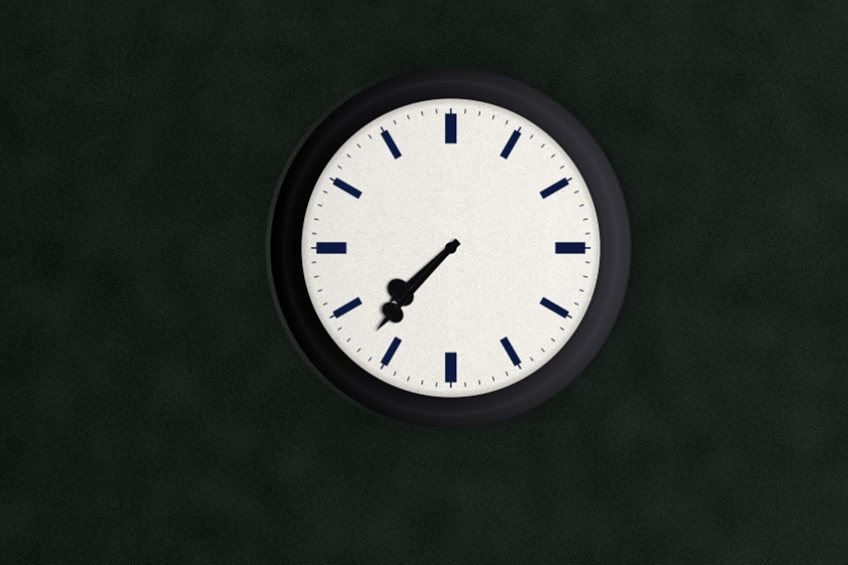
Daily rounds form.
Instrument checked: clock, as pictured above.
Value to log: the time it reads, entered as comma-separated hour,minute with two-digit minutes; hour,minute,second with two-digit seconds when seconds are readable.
7,37
